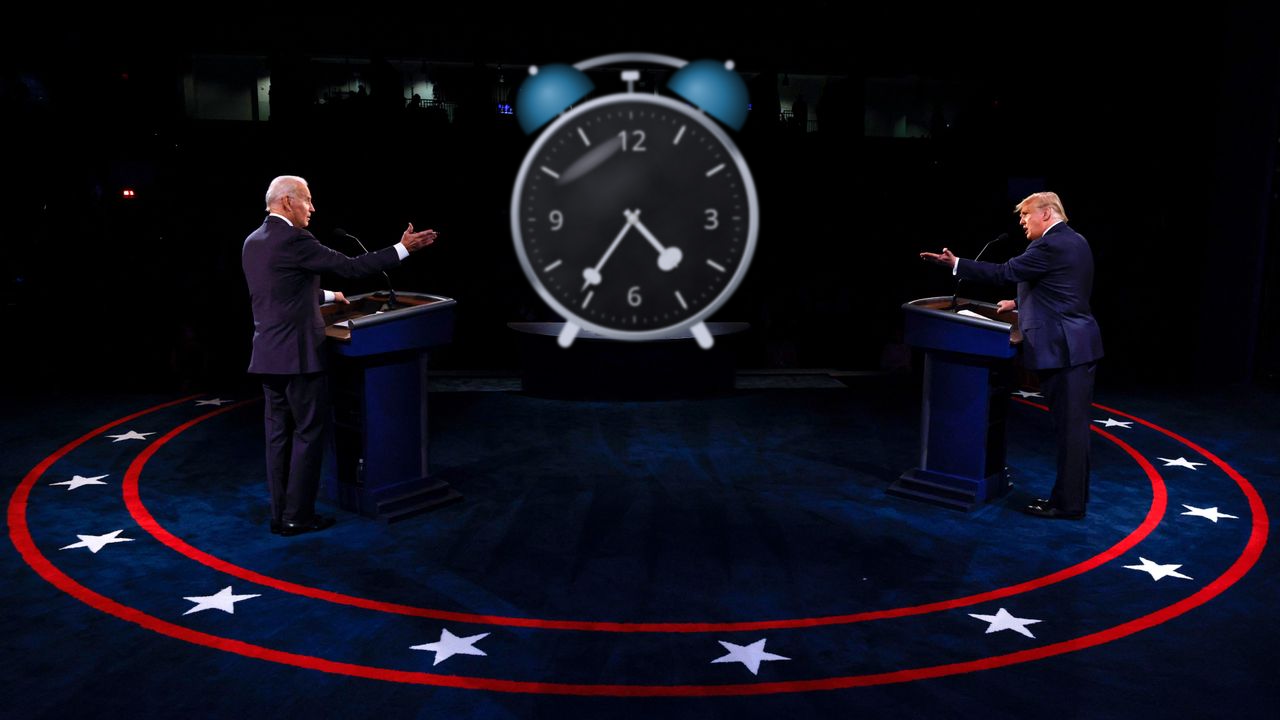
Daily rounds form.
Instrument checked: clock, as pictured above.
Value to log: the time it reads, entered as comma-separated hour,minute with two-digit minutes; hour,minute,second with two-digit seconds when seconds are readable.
4,36
